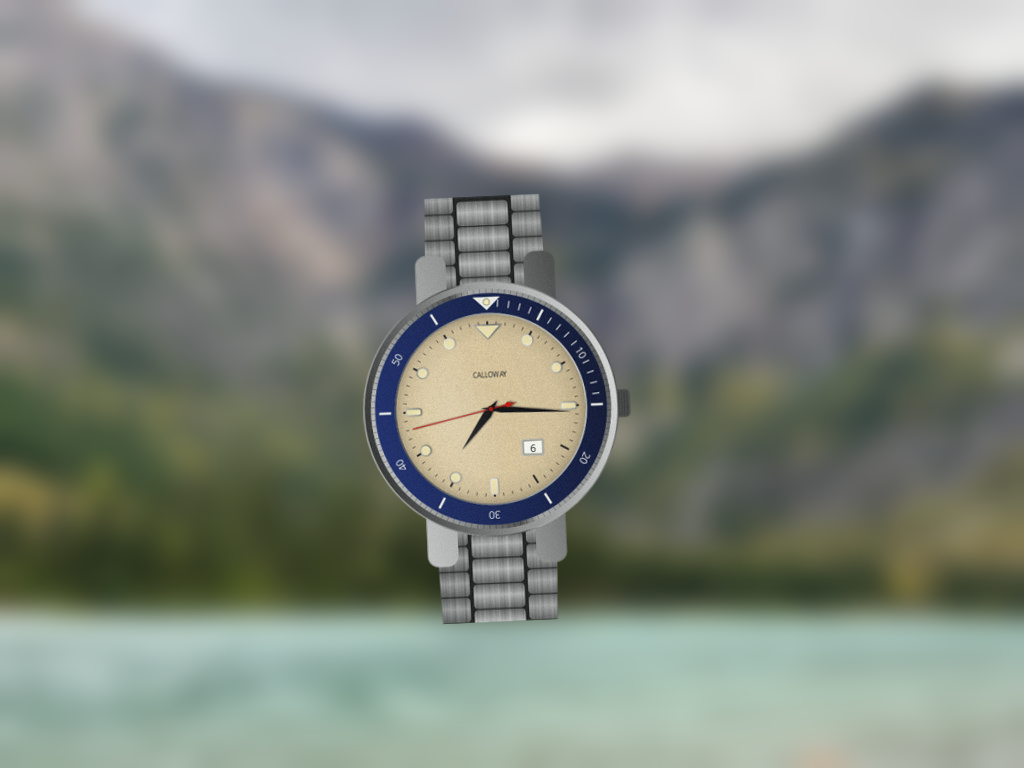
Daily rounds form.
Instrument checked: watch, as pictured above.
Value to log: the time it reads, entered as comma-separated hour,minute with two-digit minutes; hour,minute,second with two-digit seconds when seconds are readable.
7,15,43
